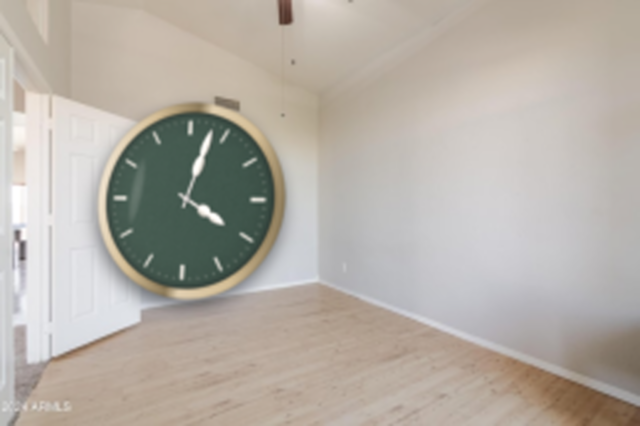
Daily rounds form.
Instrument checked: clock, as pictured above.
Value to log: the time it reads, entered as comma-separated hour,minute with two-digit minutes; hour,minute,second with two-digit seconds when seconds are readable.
4,03
